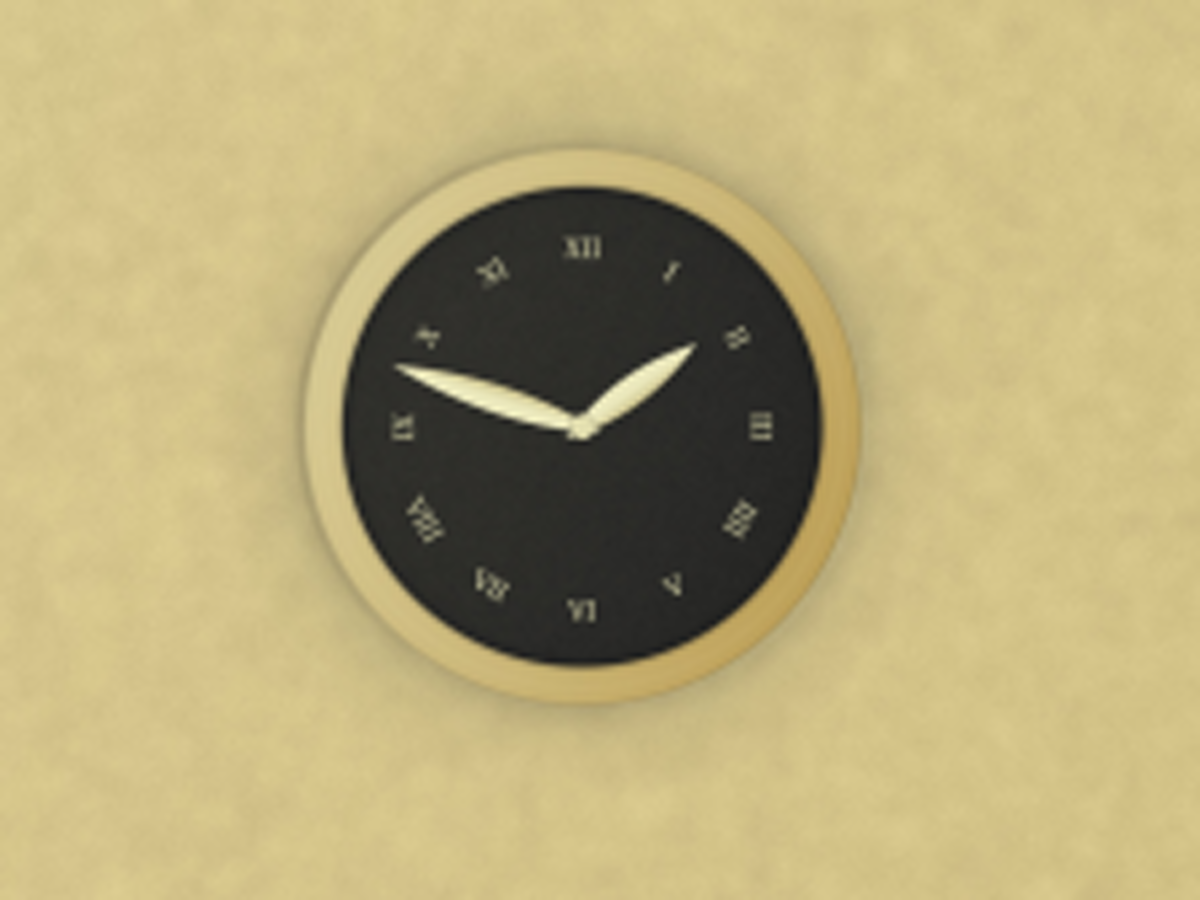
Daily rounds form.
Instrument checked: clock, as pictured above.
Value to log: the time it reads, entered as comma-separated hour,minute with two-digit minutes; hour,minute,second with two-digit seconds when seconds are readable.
1,48
